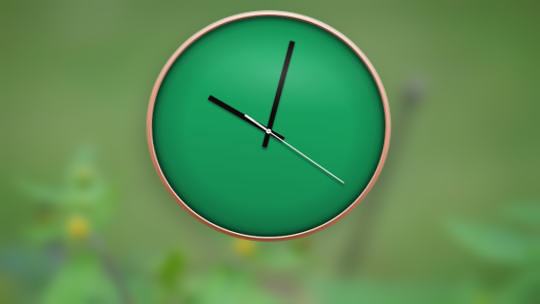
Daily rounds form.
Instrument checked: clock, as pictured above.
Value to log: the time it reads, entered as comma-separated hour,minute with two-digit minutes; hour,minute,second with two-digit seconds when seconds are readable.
10,02,21
